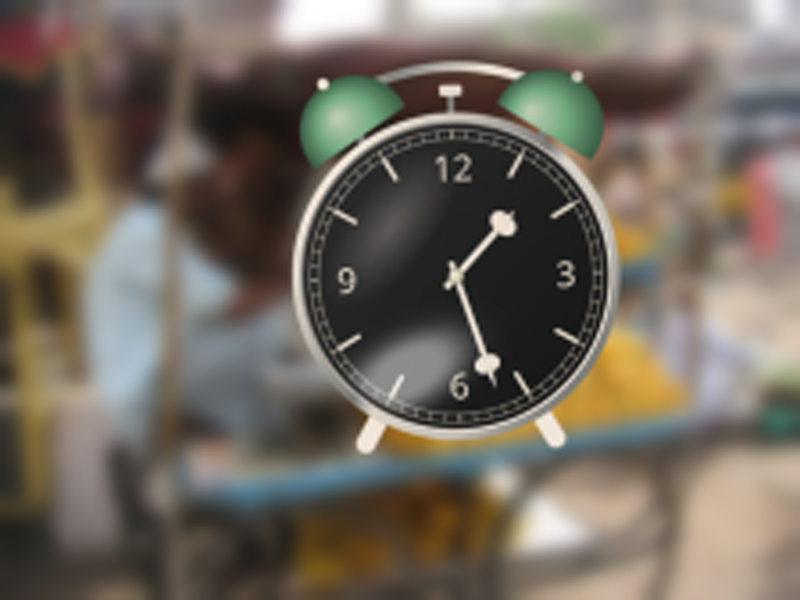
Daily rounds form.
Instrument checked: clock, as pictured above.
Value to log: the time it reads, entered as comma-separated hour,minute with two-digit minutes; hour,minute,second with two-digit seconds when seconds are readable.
1,27
